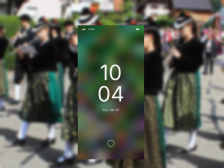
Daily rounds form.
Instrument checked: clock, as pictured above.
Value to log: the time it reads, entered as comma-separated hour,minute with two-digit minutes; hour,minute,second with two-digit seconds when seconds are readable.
10,04
